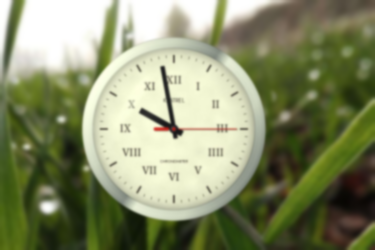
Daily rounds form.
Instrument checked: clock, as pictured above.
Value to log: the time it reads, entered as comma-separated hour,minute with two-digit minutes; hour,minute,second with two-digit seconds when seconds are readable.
9,58,15
